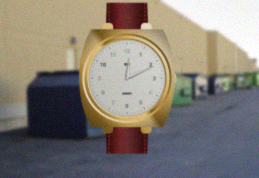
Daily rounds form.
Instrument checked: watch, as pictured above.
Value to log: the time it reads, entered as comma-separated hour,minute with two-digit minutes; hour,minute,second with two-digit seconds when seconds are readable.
12,11
